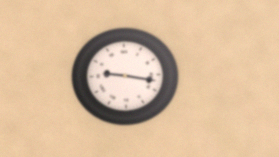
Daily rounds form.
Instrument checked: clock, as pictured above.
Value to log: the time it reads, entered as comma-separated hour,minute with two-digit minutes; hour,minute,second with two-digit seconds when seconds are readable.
9,17
